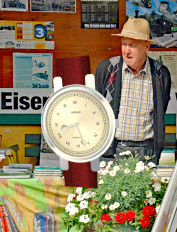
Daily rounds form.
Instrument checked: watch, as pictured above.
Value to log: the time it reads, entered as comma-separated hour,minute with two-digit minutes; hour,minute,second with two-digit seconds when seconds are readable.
8,27
